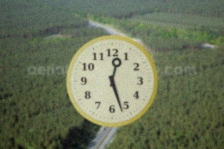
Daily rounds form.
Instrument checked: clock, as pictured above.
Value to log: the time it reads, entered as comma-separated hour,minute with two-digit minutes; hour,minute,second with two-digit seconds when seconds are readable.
12,27
